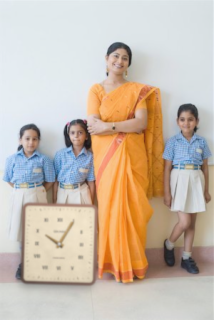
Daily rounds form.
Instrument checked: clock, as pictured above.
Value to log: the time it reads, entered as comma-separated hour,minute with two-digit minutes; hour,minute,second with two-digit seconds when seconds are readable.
10,05
